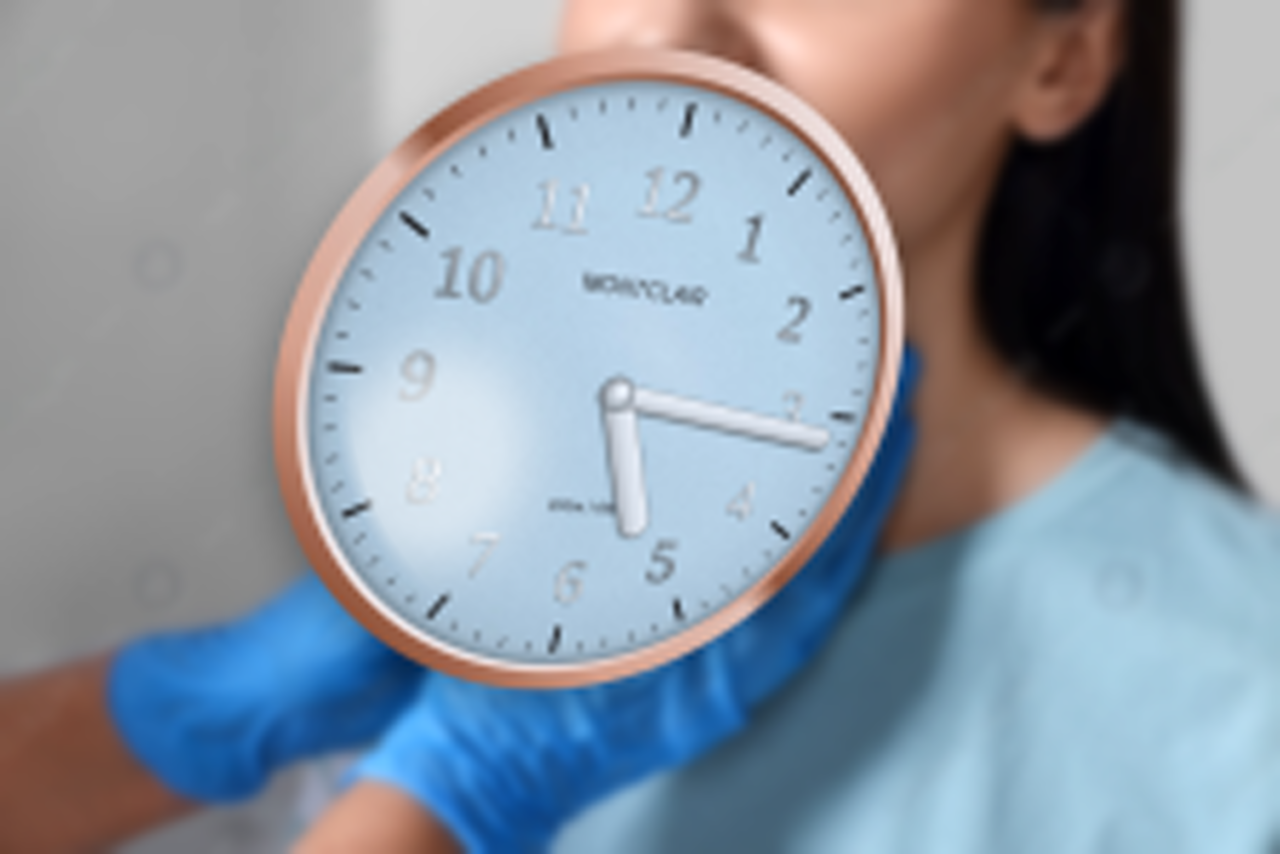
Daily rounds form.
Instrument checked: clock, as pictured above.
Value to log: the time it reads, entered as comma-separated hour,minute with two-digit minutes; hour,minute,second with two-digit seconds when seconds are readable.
5,16
